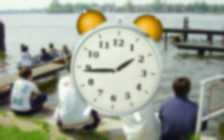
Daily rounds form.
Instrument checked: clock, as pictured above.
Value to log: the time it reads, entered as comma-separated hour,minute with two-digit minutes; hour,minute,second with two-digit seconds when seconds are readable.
1,44
